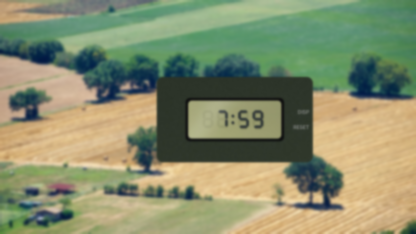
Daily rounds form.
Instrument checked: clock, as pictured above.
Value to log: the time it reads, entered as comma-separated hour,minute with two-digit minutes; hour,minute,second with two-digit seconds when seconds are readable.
7,59
